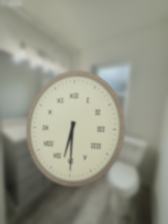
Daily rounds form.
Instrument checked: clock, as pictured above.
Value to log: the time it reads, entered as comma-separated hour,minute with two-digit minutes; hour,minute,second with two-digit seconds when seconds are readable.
6,30
